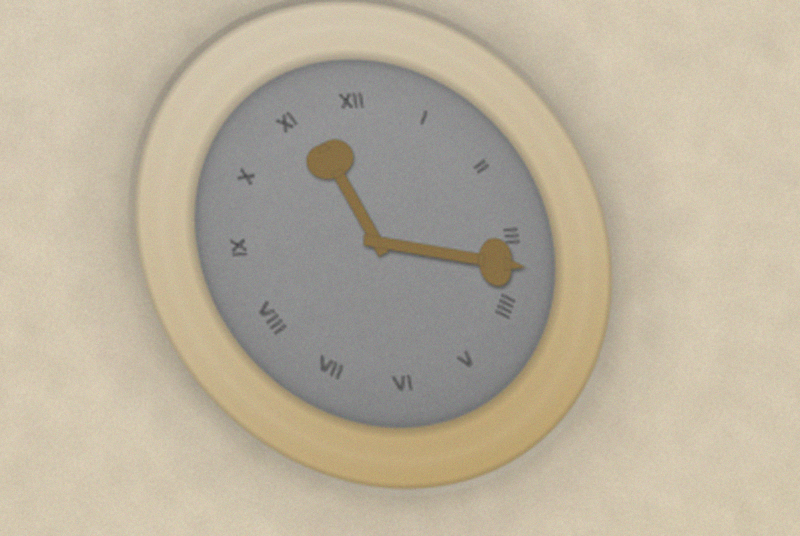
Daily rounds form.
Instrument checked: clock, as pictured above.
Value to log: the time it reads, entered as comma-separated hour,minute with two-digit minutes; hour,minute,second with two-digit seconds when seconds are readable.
11,17
